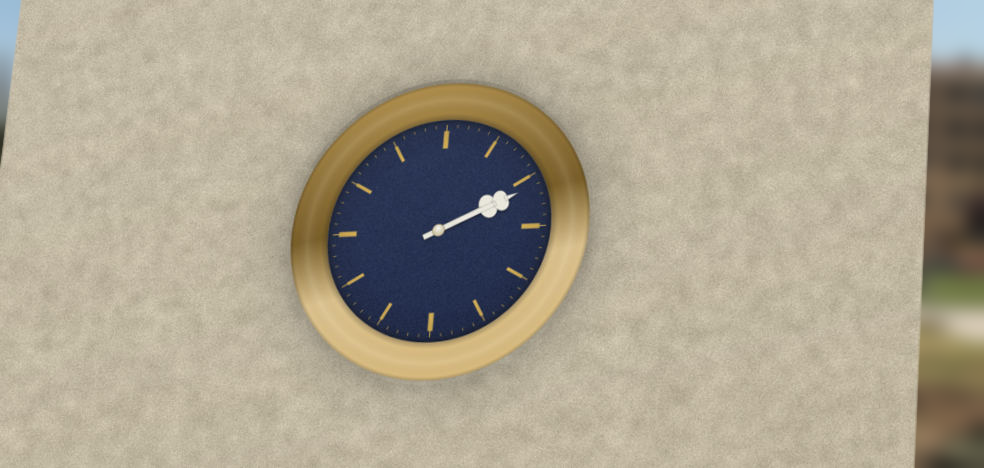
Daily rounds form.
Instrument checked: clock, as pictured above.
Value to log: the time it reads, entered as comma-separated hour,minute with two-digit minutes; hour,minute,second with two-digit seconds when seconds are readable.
2,11
